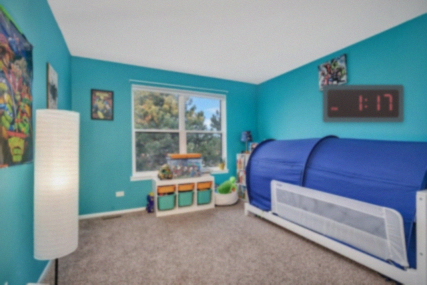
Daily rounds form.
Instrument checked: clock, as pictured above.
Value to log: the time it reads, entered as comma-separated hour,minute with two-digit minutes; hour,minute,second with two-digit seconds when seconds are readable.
1,17
